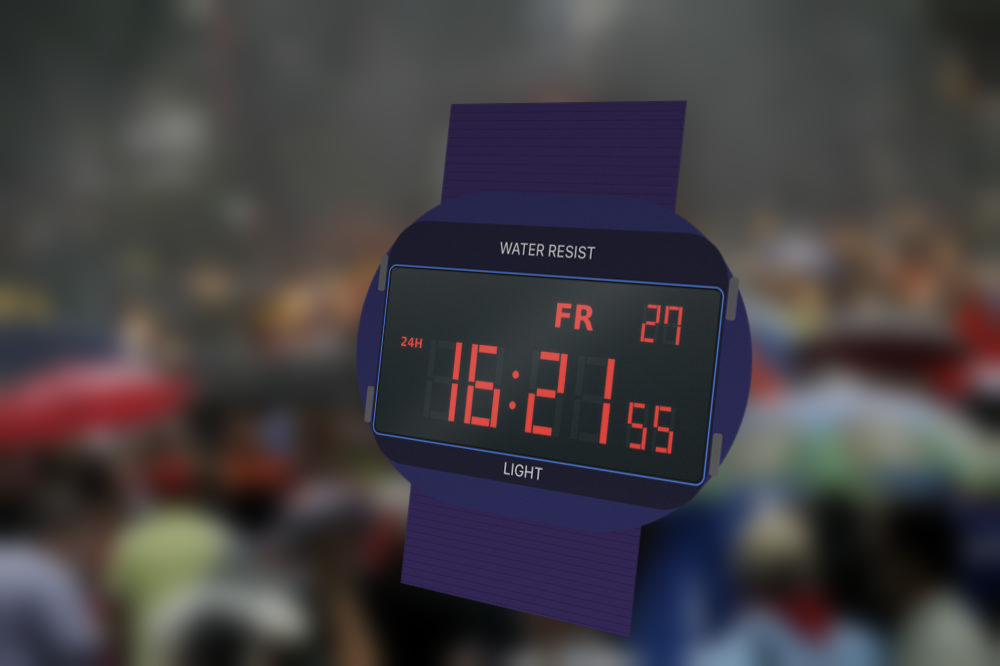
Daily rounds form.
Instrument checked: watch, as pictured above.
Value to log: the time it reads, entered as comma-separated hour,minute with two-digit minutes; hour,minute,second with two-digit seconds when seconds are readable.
16,21,55
